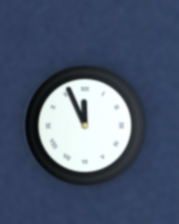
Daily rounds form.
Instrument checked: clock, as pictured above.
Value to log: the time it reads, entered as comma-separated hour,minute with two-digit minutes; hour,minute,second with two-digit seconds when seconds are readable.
11,56
